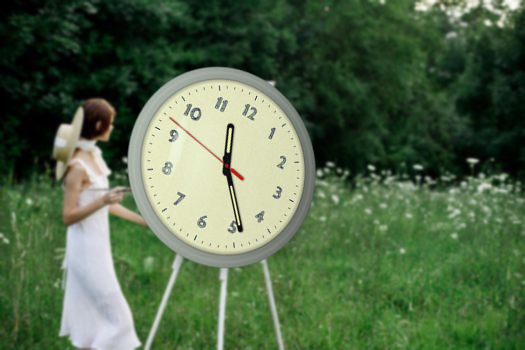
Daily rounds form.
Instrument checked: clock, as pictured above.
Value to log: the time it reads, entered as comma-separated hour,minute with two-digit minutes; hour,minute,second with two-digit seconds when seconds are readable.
11,23,47
